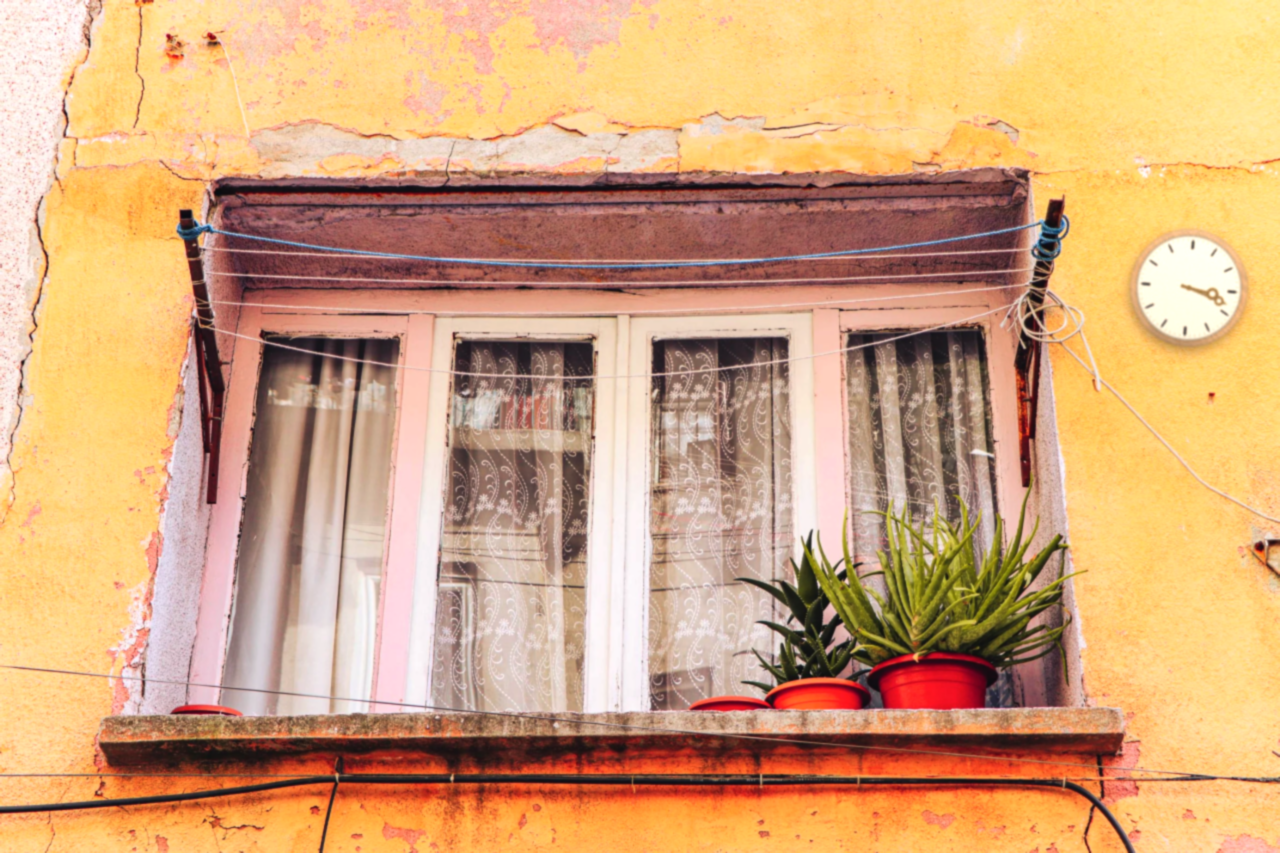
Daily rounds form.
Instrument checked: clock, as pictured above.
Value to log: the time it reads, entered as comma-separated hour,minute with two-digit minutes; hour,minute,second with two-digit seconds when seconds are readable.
3,18
